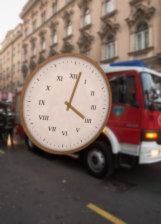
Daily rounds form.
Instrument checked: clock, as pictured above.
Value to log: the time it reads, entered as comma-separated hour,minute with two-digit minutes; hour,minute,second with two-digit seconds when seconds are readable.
4,02
